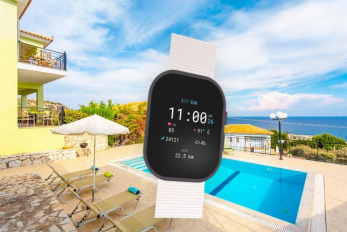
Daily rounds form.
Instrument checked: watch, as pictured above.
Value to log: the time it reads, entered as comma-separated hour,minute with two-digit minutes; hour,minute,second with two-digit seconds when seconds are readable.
11,00
